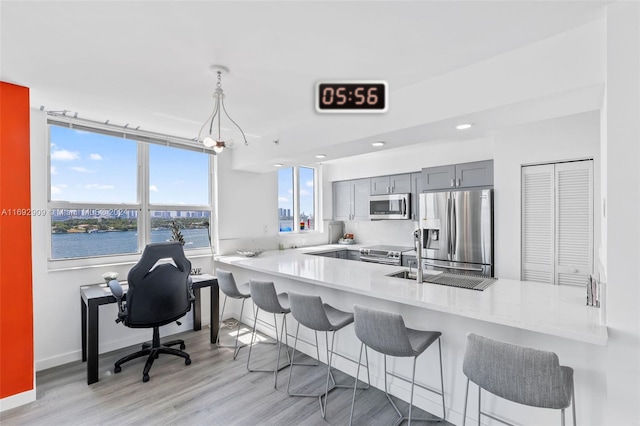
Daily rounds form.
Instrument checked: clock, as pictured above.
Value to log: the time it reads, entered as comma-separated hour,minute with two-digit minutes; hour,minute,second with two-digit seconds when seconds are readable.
5,56
